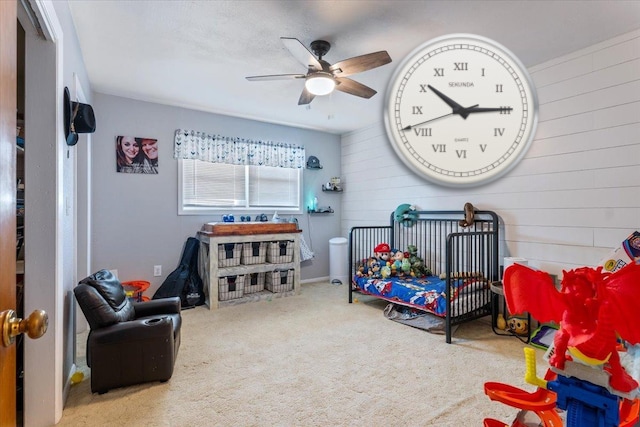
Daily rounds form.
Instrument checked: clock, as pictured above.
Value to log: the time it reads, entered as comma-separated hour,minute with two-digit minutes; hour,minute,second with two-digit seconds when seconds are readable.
10,14,42
